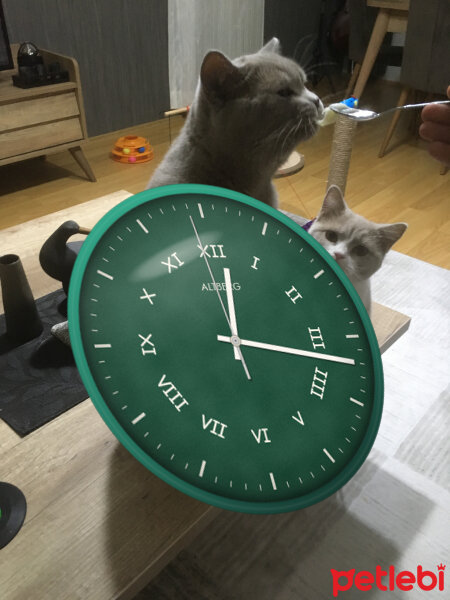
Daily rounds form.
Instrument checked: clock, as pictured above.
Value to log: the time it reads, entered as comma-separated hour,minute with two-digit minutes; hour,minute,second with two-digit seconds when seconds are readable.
12,16,59
